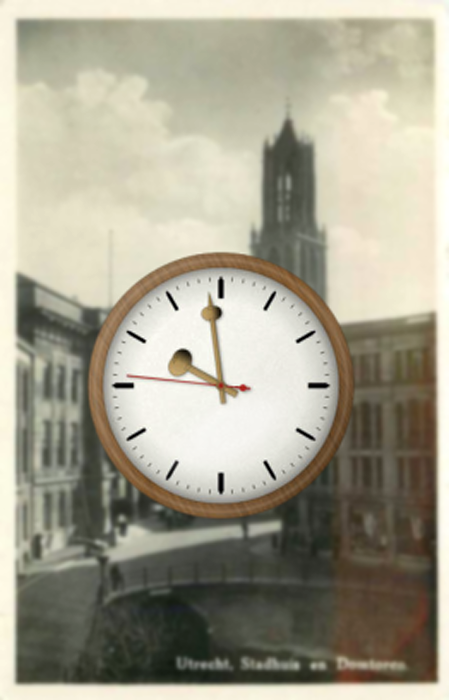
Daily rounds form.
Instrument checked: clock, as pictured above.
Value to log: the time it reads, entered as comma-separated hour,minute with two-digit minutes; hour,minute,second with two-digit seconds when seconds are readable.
9,58,46
